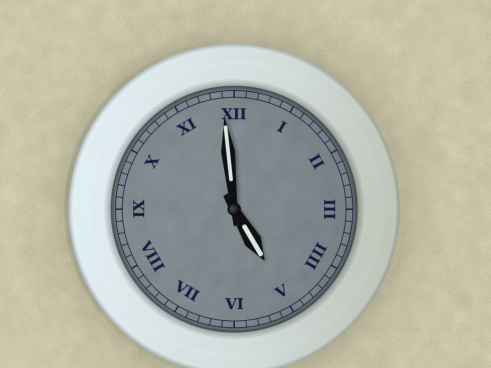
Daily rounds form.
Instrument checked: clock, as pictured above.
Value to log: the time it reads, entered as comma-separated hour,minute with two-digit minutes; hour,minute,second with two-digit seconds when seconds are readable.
4,59
